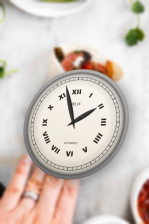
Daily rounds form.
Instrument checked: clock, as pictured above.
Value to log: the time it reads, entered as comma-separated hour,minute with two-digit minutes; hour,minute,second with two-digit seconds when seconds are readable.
1,57
